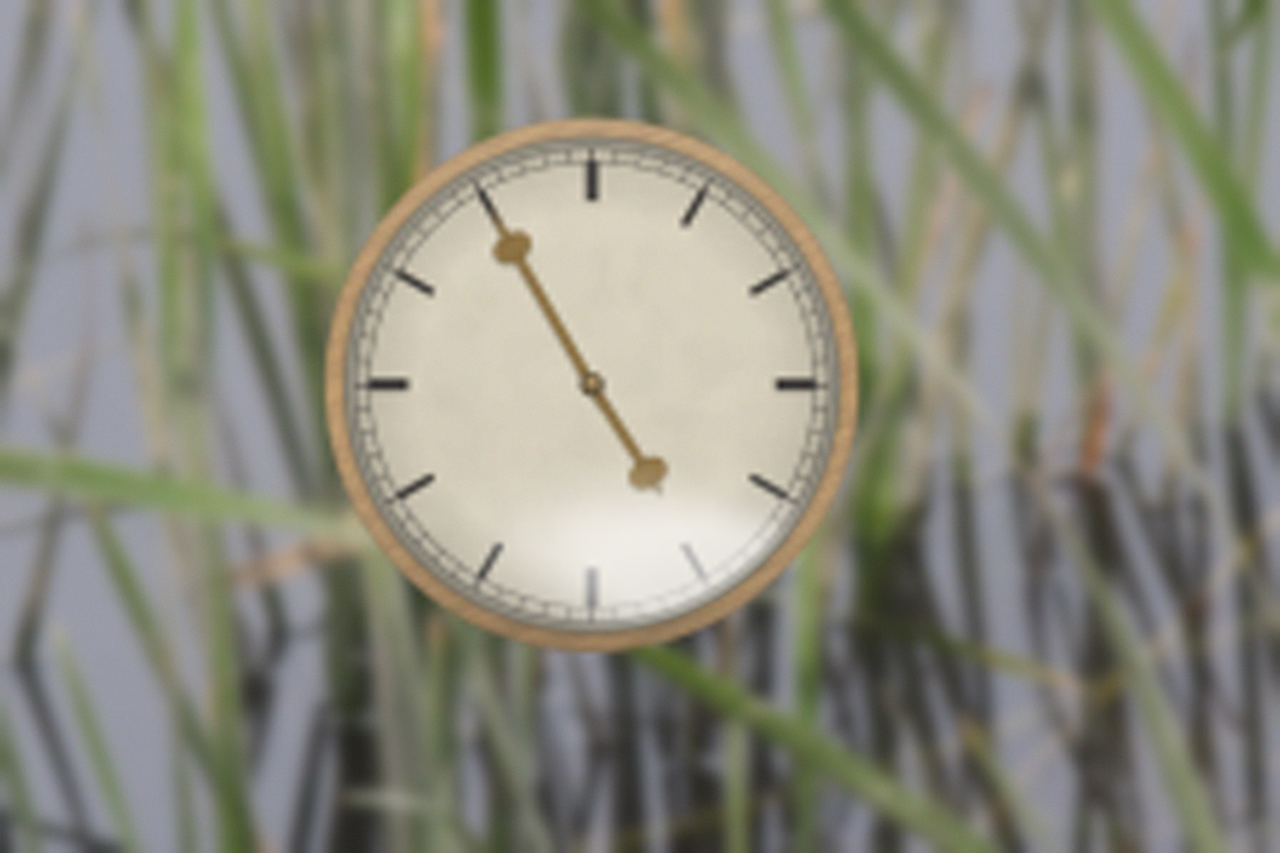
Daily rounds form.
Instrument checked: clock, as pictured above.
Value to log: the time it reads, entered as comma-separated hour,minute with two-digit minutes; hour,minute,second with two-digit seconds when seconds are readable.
4,55
